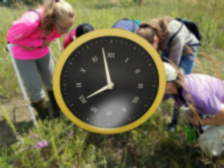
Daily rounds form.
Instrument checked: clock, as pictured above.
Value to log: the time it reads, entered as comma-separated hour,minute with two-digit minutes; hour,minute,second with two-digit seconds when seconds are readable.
7,58
